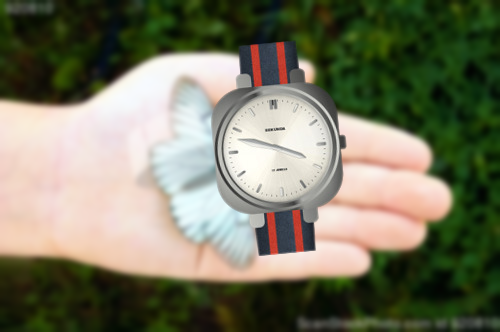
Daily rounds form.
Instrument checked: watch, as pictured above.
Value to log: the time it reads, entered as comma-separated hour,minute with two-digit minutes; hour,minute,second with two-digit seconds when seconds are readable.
3,48
